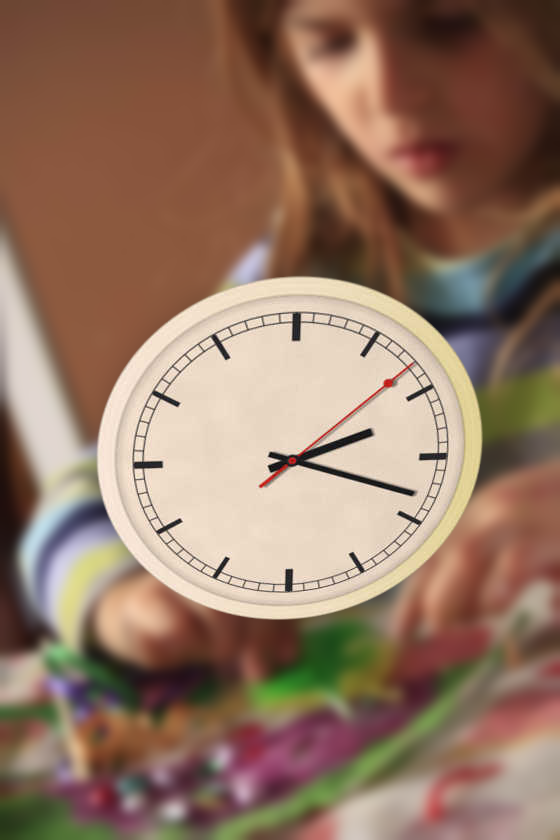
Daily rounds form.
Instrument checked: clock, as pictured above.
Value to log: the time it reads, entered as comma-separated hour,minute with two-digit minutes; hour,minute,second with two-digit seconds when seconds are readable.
2,18,08
